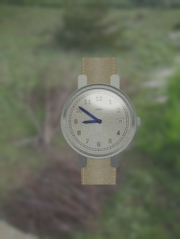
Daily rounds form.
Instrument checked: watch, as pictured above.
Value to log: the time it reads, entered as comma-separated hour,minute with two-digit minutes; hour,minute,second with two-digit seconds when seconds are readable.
8,51
